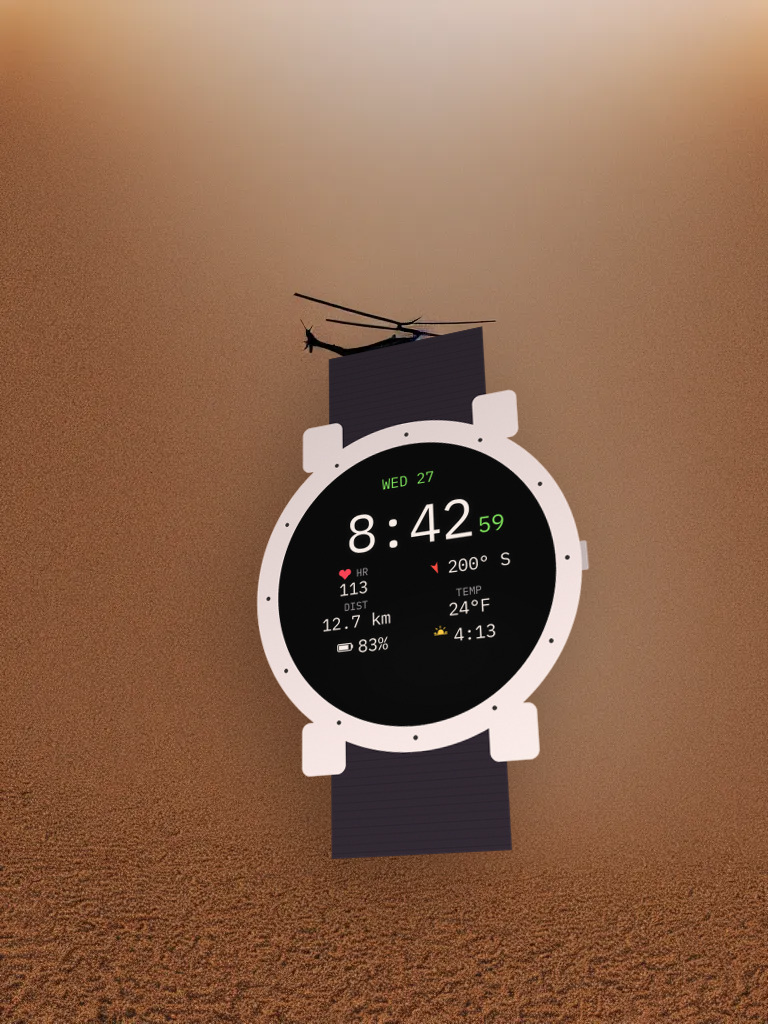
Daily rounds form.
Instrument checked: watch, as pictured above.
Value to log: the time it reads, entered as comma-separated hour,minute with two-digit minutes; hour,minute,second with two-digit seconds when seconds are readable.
8,42,59
